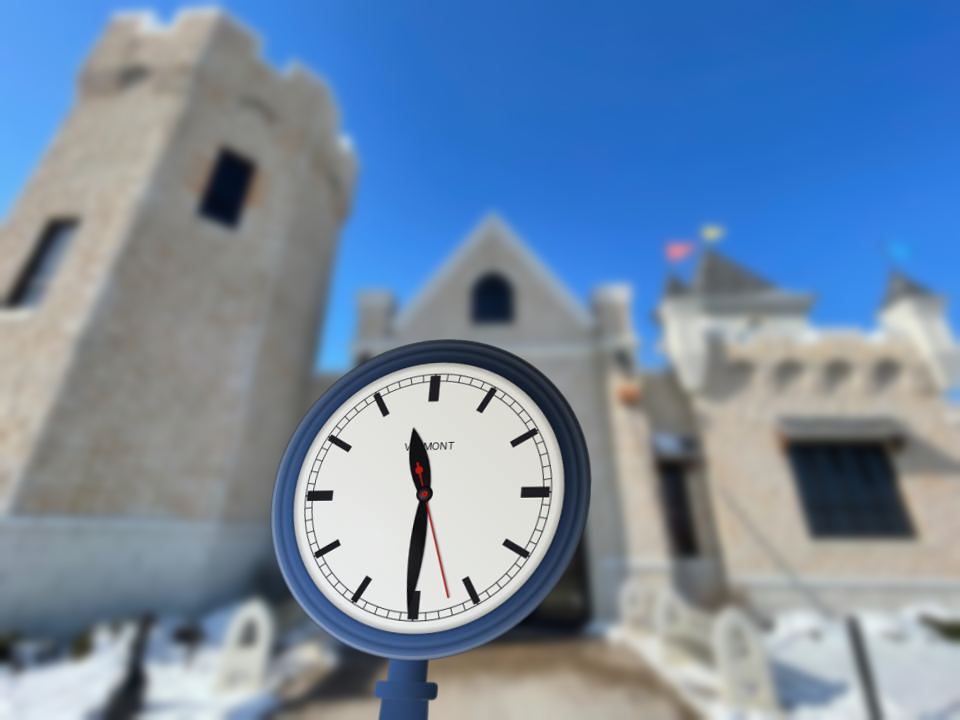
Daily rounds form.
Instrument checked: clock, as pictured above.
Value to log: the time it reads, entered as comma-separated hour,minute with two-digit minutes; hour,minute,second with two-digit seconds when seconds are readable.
11,30,27
